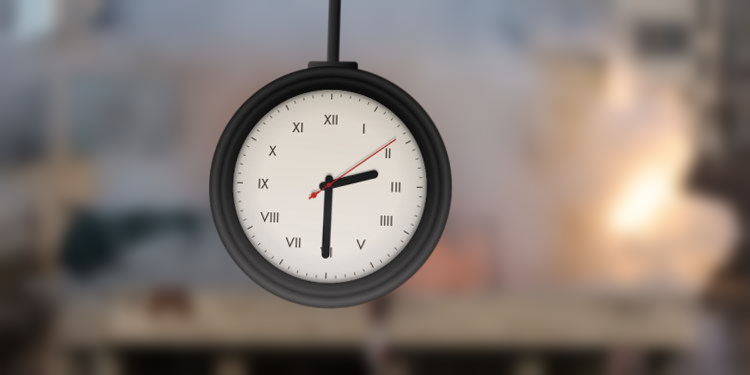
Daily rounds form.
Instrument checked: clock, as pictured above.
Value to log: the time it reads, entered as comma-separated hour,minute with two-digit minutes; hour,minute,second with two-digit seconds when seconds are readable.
2,30,09
